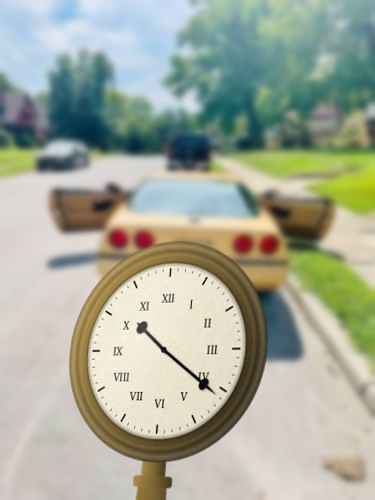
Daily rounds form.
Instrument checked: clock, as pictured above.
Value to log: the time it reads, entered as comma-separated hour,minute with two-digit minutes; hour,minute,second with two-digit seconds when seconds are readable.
10,21
